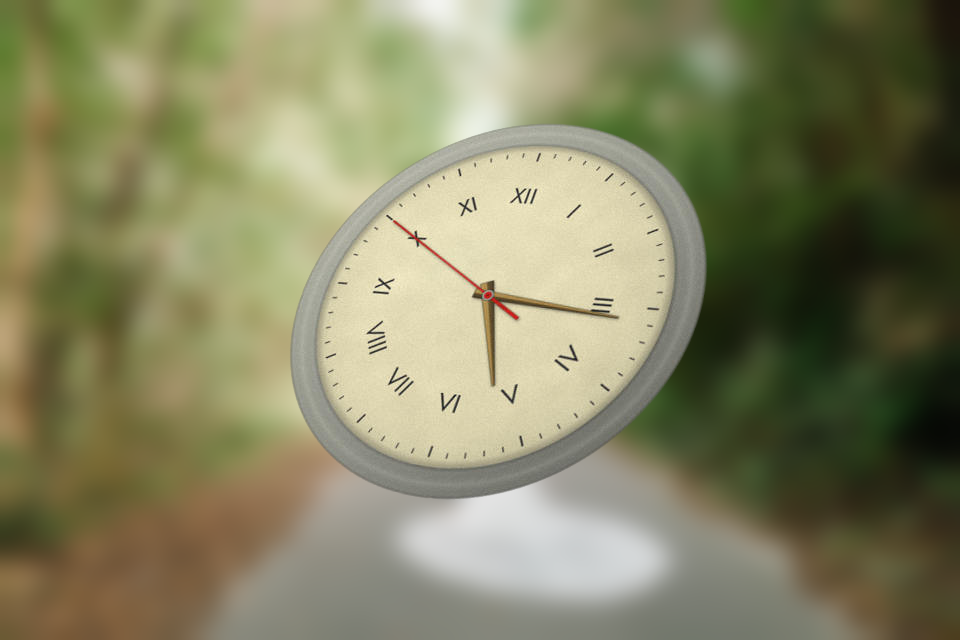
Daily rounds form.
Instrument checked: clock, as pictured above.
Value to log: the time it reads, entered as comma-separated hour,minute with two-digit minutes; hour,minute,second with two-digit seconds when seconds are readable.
5,15,50
